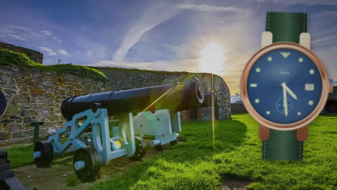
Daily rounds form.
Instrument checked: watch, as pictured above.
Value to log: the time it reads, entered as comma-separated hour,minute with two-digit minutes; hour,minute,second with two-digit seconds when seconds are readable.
4,29
